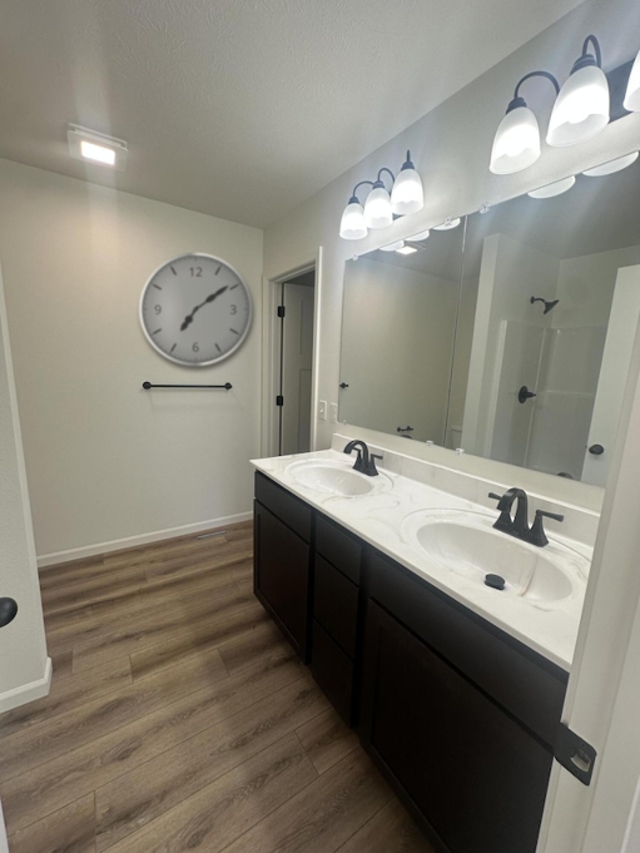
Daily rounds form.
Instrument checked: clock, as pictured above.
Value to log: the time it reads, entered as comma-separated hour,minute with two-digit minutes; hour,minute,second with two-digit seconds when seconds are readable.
7,09
